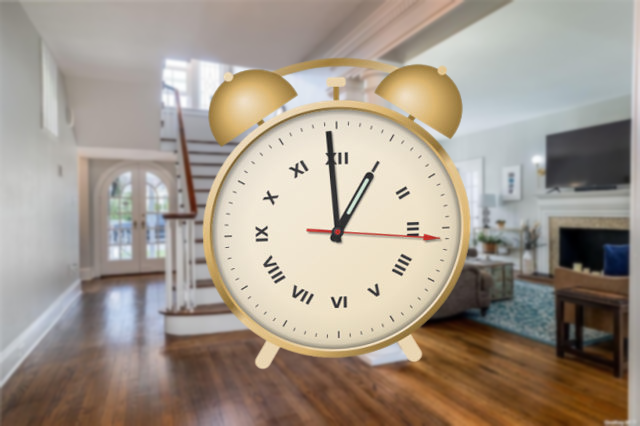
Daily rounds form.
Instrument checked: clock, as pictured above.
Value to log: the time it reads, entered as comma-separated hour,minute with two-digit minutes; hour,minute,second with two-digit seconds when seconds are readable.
12,59,16
